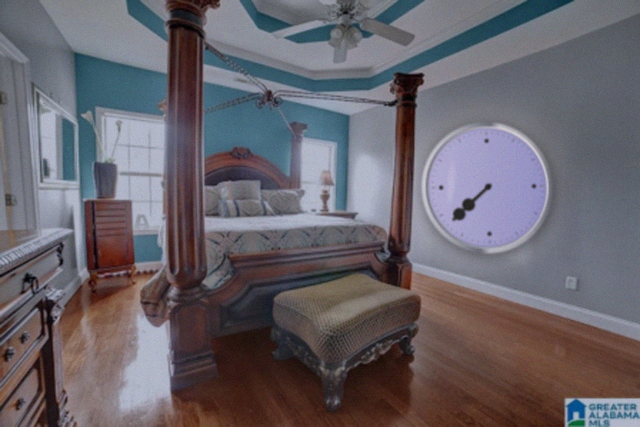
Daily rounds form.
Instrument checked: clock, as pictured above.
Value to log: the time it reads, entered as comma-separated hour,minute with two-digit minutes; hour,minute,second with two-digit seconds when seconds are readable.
7,38
